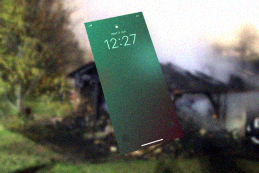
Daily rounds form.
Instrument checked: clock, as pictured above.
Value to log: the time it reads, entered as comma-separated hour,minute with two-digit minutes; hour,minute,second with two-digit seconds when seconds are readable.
12,27
